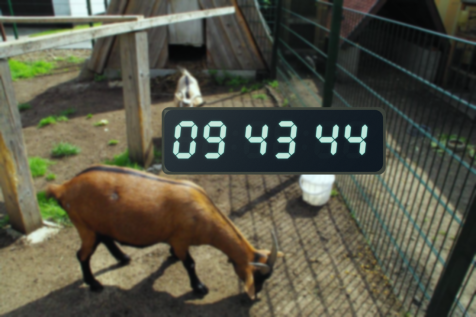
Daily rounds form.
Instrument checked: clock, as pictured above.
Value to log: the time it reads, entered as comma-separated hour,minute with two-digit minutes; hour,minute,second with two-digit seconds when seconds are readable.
9,43,44
